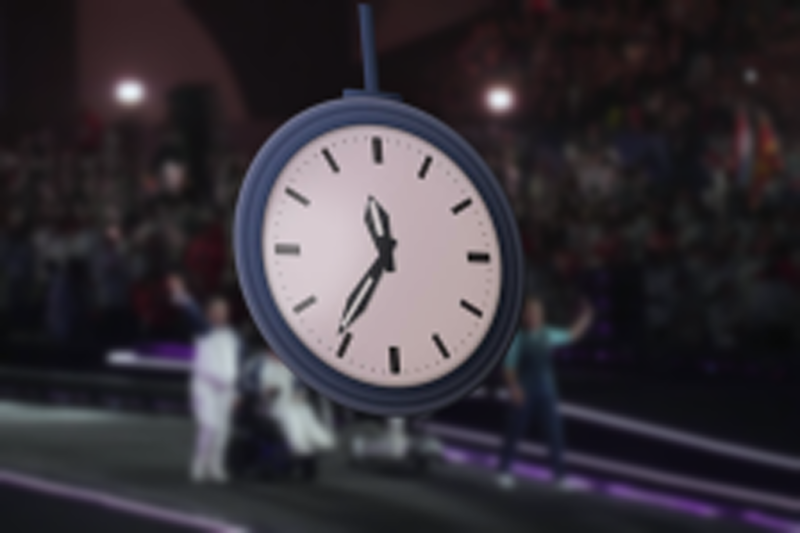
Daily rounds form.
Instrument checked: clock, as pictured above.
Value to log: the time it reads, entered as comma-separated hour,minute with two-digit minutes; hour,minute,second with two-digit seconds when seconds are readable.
11,36
